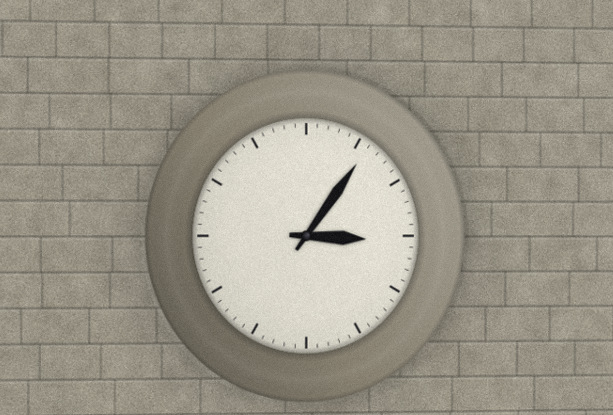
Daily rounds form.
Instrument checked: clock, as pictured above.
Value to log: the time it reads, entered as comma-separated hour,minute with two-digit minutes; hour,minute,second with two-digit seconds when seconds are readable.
3,06
